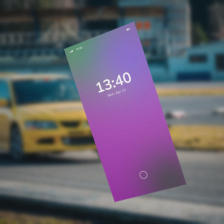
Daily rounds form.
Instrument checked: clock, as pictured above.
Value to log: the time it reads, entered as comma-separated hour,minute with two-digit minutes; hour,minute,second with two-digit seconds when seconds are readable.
13,40
